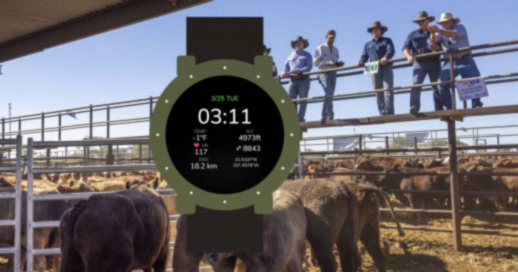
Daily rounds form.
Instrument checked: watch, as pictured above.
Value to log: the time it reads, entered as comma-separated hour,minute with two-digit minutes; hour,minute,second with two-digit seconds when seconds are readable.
3,11
